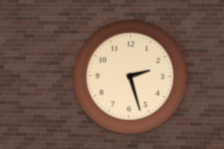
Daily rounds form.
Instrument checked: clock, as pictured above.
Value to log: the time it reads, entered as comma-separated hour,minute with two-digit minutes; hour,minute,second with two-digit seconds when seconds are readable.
2,27
